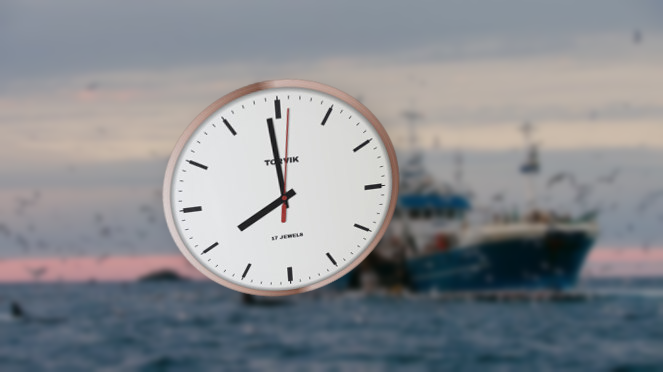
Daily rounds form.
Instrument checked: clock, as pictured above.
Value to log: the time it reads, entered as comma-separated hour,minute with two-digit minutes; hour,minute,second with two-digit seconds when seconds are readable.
7,59,01
